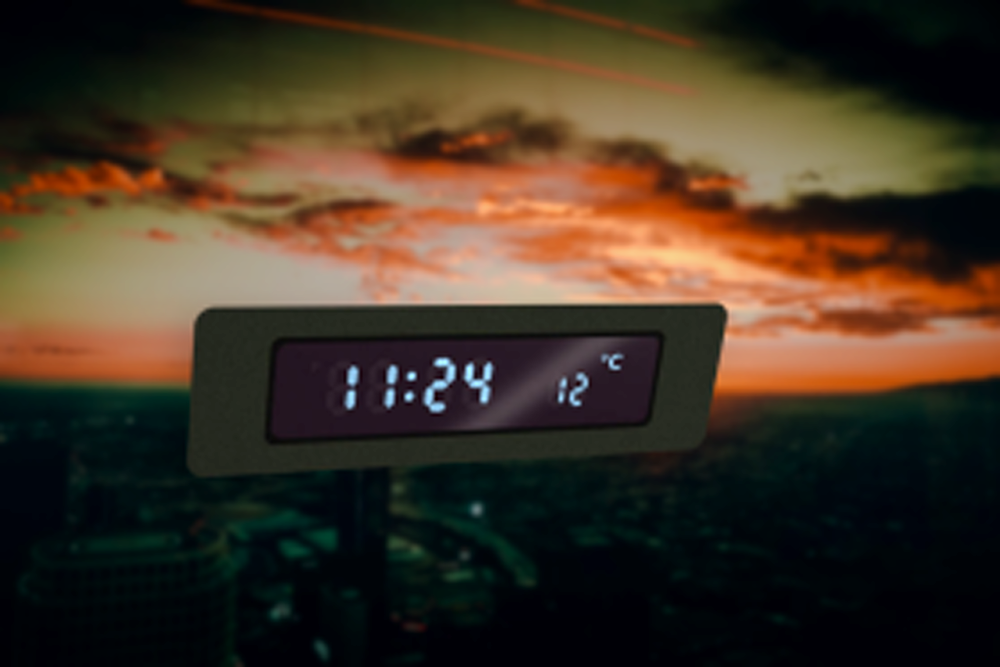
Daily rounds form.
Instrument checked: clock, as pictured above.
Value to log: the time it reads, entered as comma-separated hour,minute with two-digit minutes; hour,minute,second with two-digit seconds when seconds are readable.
11,24
